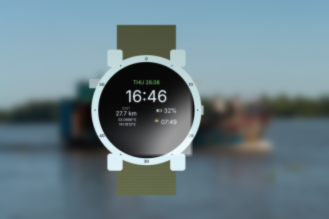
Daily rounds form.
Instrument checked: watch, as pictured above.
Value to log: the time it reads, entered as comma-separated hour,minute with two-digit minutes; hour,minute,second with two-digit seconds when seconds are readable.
16,46
